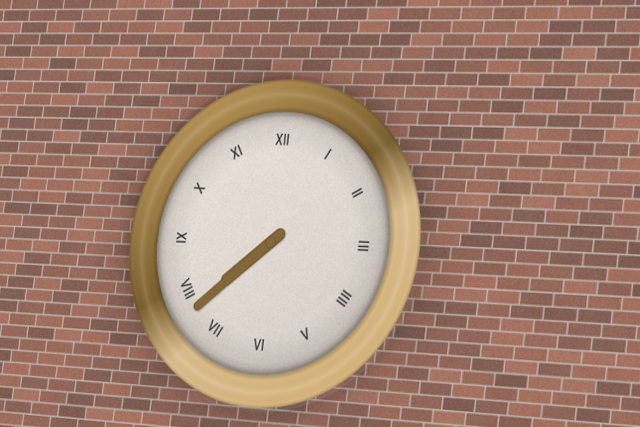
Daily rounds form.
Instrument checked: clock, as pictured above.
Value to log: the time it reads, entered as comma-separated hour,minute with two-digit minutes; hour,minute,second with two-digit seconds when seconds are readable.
7,38
